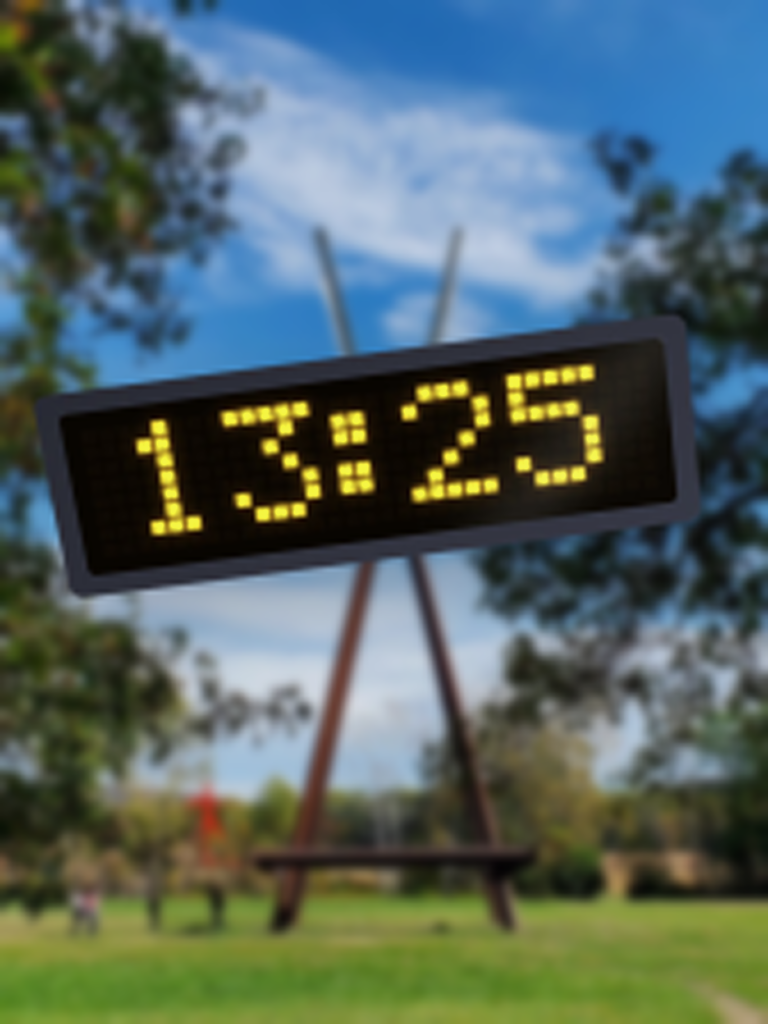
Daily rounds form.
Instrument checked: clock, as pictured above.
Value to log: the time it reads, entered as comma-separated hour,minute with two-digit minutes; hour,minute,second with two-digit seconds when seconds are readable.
13,25
